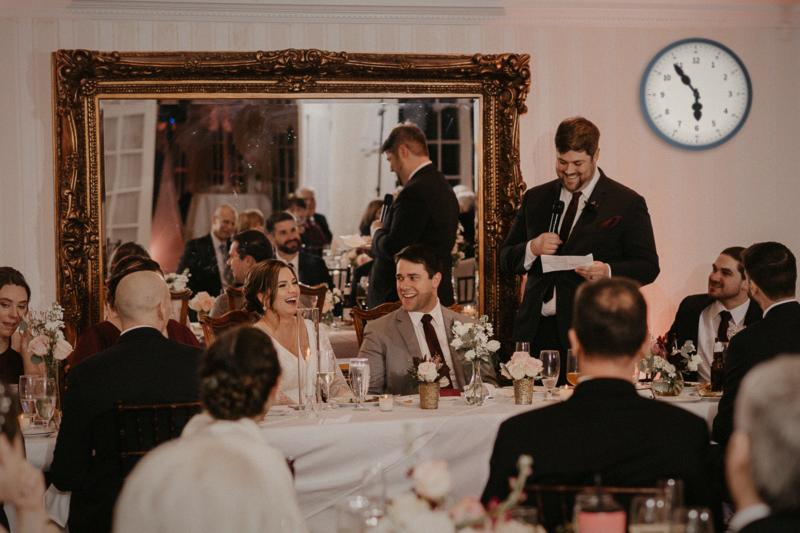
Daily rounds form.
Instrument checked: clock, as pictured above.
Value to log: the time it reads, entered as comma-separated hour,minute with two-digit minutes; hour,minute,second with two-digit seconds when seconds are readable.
5,54
